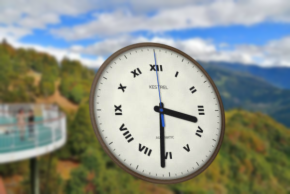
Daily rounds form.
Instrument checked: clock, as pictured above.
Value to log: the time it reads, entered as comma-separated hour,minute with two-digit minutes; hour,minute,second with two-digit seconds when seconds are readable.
3,31,00
